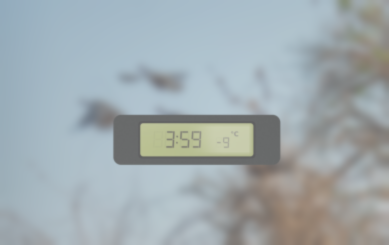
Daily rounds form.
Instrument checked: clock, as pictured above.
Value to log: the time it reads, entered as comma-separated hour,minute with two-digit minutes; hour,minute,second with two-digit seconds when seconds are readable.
3,59
